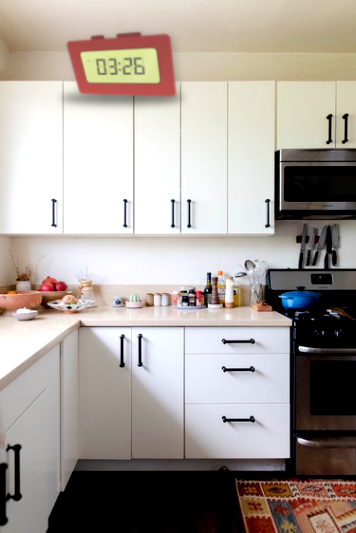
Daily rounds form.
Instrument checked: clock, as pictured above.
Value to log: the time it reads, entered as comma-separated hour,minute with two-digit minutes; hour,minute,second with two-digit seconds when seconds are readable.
3,26
